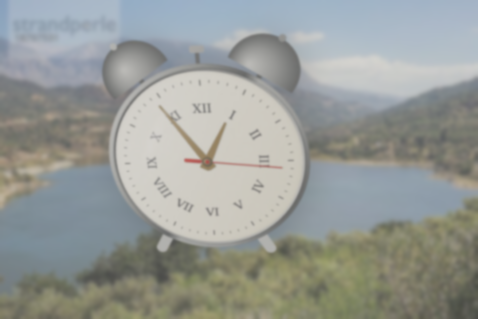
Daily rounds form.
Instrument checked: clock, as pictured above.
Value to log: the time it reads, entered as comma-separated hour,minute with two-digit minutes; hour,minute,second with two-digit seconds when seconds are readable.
12,54,16
